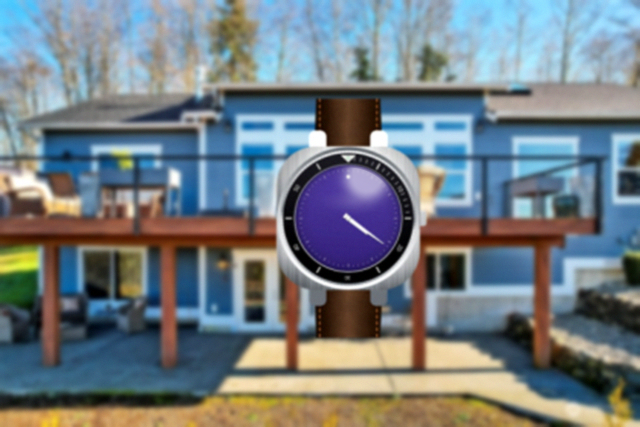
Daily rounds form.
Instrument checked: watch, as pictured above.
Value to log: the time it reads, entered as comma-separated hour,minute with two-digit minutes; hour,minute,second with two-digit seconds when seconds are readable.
4,21
